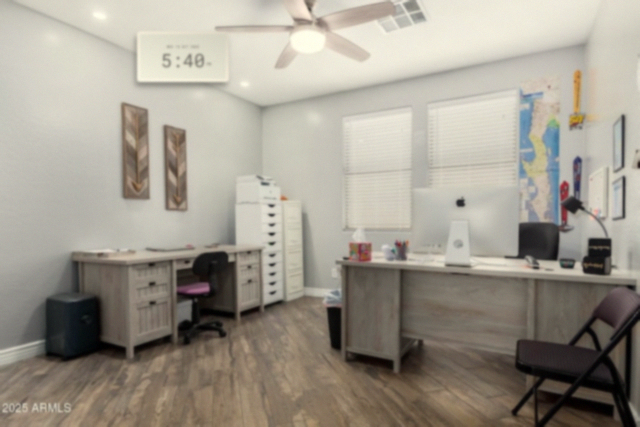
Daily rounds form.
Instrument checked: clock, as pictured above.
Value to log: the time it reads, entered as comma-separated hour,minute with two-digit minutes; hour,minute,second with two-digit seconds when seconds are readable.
5,40
